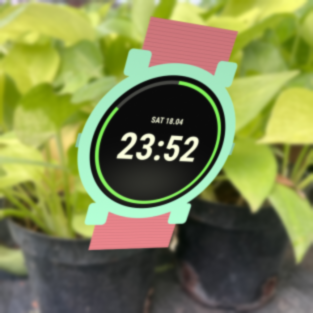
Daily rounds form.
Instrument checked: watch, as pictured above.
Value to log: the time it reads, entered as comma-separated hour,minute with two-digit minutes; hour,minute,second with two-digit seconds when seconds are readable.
23,52
